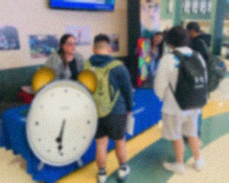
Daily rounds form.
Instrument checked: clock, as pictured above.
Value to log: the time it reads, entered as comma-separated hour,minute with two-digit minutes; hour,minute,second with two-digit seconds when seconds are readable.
6,31
